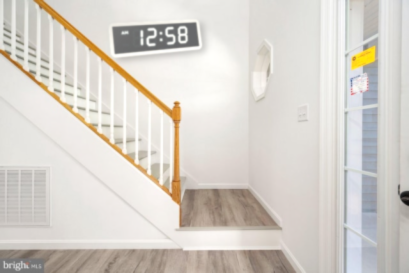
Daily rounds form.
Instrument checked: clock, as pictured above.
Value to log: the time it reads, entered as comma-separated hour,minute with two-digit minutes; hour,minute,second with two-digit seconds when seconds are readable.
12,58
